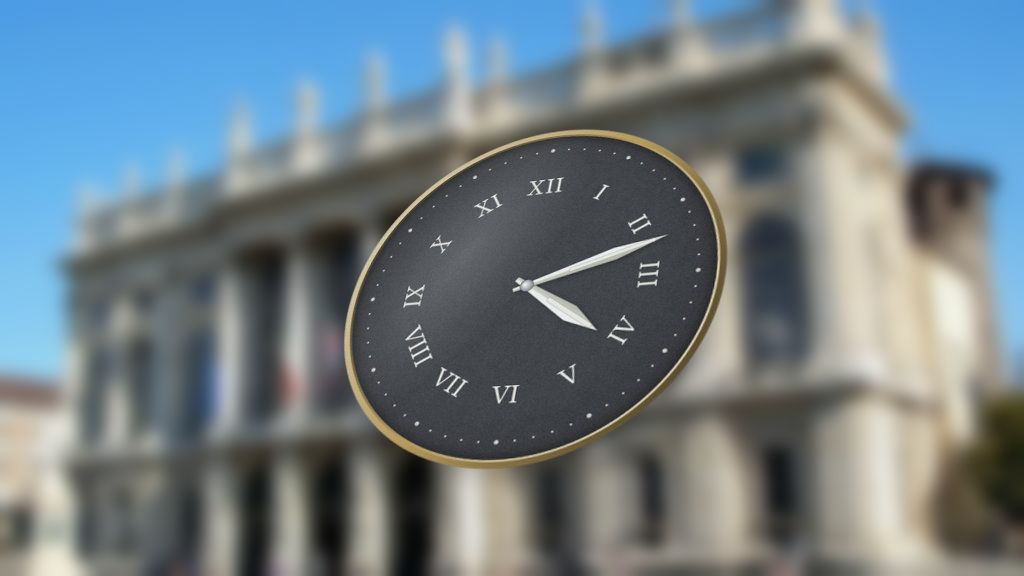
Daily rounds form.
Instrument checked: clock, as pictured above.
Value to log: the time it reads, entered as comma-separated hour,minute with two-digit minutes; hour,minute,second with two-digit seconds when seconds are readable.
4,12
